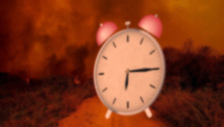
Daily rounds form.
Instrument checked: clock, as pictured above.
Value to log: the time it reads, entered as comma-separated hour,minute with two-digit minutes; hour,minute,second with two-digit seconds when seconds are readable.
6,15
